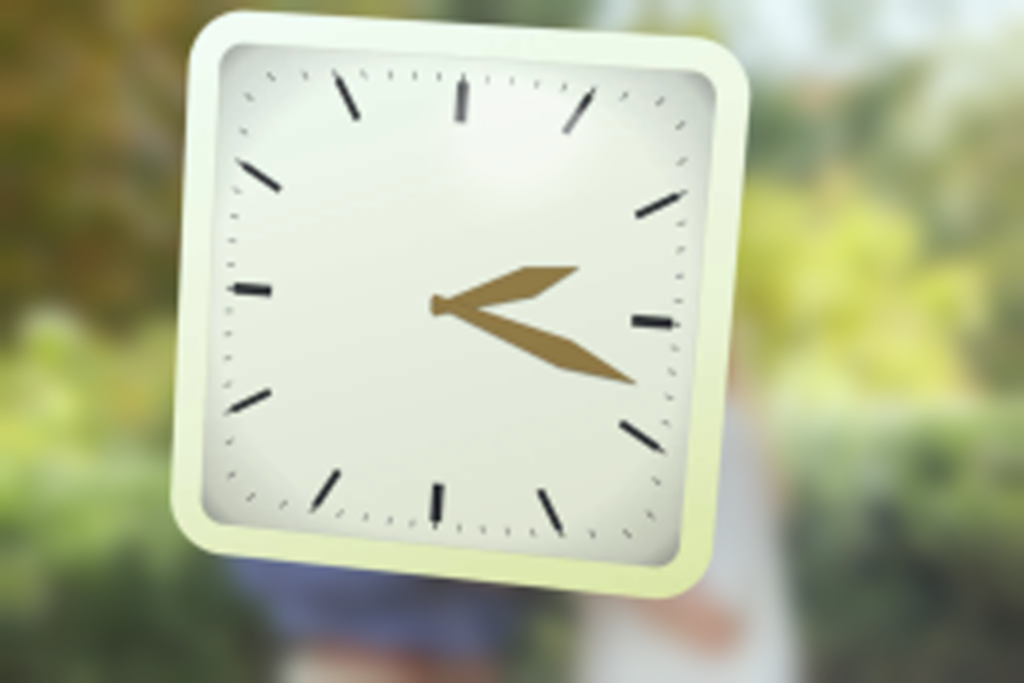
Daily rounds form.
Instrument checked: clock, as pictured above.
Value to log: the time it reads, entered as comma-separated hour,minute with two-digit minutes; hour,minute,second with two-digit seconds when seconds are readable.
2,18
